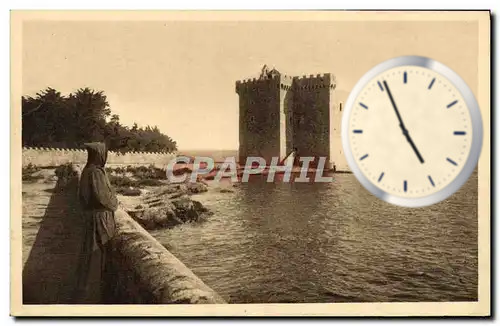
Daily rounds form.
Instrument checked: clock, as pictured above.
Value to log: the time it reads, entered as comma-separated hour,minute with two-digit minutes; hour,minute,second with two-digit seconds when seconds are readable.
4,56
